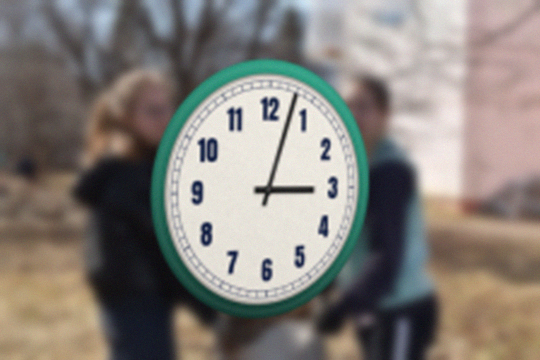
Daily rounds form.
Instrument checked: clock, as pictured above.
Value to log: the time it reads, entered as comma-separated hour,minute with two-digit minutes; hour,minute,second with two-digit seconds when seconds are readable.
3,03
